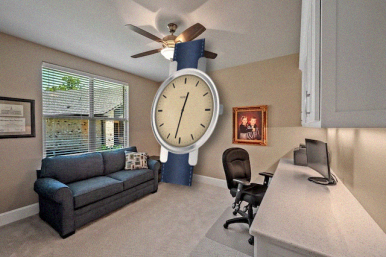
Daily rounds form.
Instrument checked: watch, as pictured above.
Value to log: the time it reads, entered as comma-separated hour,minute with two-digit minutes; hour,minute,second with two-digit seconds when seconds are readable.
12,32
